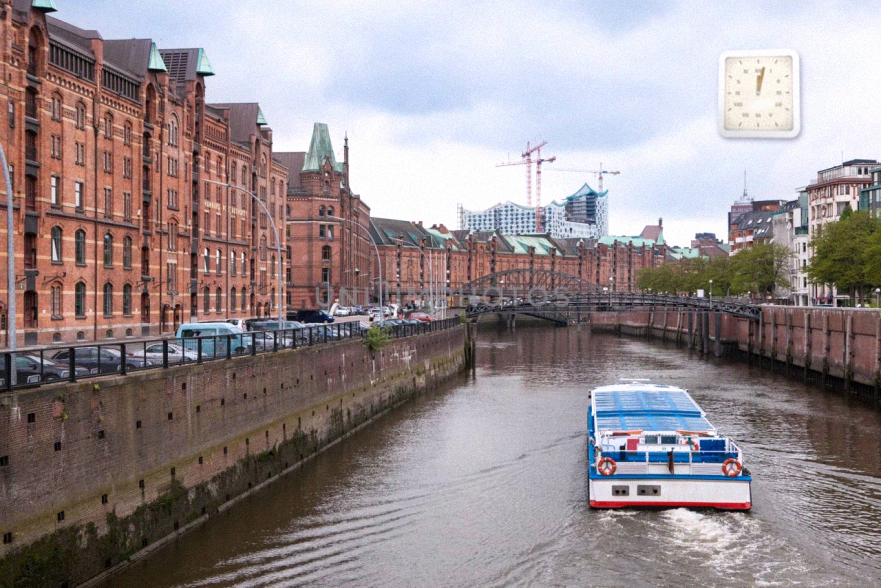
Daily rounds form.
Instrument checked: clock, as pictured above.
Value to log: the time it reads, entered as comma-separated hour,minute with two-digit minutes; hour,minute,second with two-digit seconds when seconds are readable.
12,02
